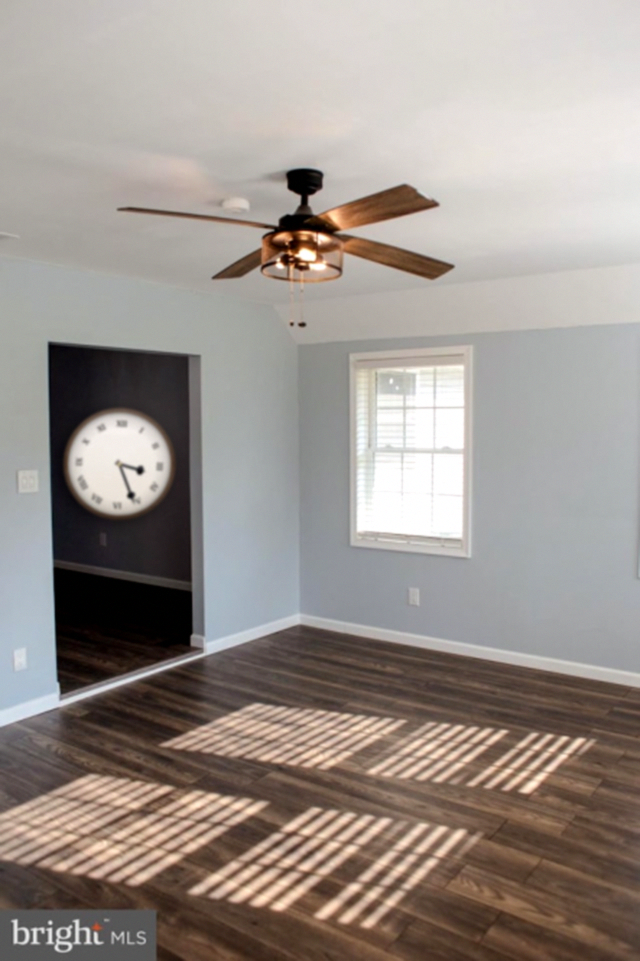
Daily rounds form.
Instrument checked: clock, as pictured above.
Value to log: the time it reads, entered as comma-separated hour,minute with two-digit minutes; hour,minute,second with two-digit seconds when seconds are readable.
3,26
